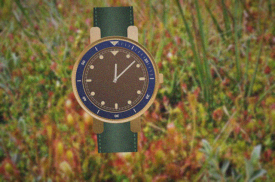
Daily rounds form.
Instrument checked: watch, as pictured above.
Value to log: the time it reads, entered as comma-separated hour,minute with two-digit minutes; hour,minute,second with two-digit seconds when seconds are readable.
12,08
